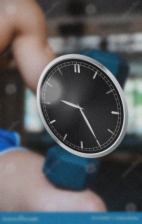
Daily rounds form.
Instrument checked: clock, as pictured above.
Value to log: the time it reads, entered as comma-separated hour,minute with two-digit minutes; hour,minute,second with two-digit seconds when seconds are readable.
9,25
